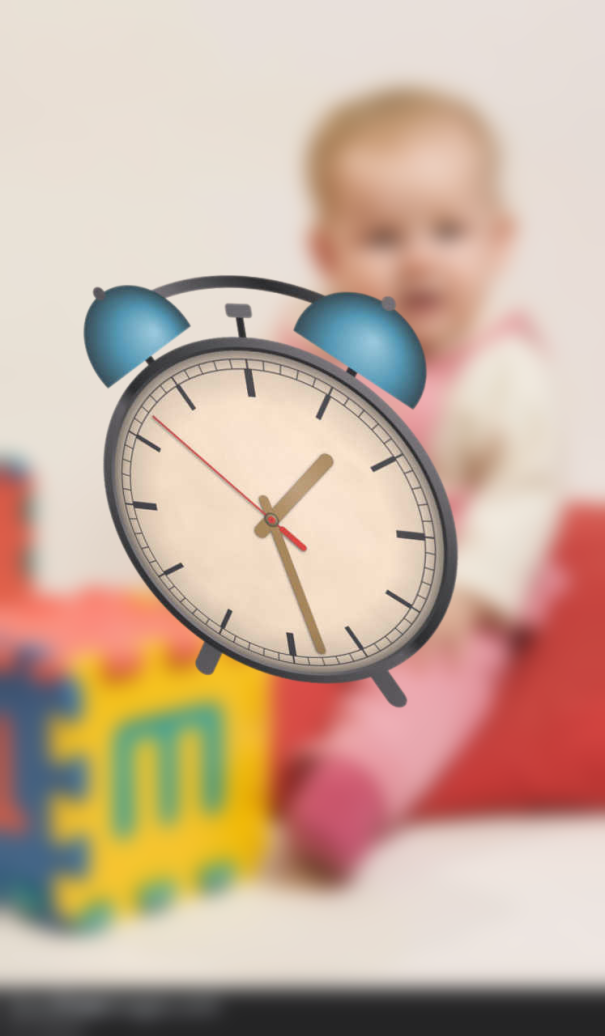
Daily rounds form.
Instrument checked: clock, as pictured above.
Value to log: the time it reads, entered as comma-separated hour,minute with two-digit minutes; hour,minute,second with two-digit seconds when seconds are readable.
1,27,52
